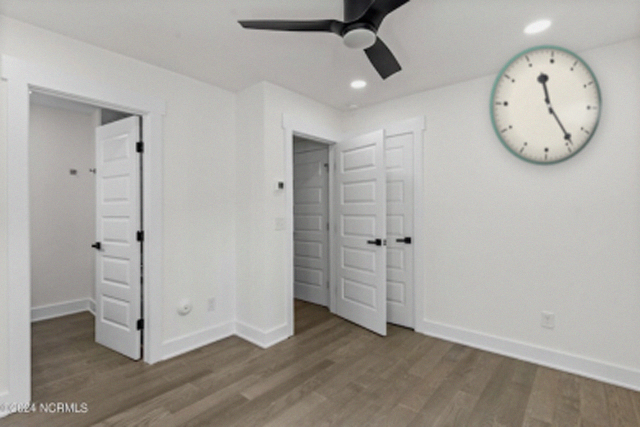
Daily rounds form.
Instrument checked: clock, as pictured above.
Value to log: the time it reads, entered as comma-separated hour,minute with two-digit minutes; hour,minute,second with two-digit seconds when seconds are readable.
11,24
